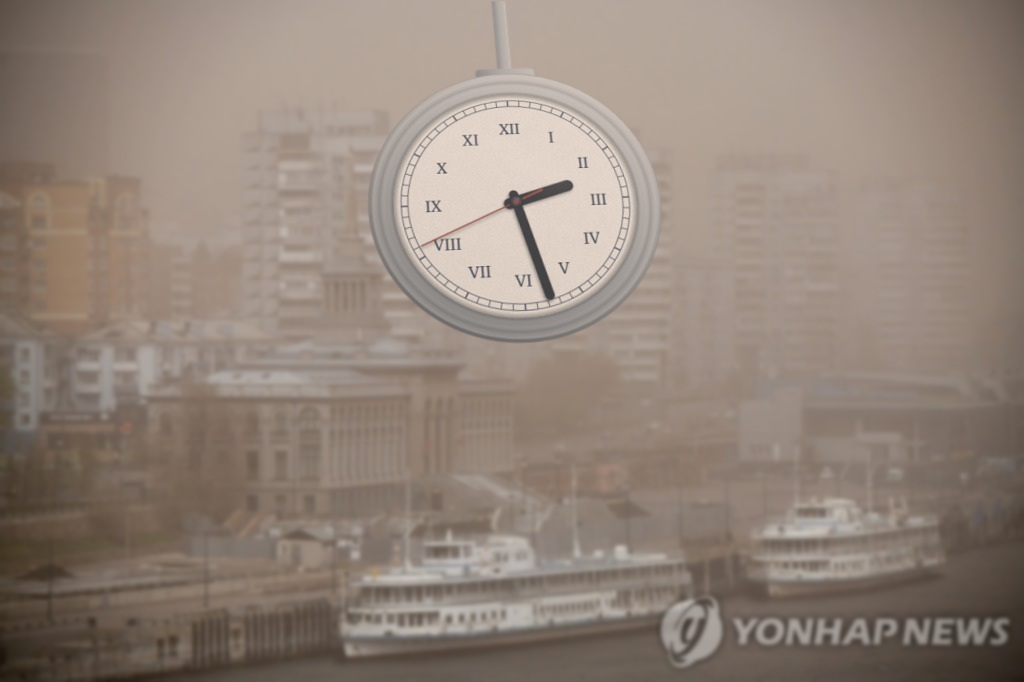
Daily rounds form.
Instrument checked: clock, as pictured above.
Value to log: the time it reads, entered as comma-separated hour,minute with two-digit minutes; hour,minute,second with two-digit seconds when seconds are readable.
2,27,41
